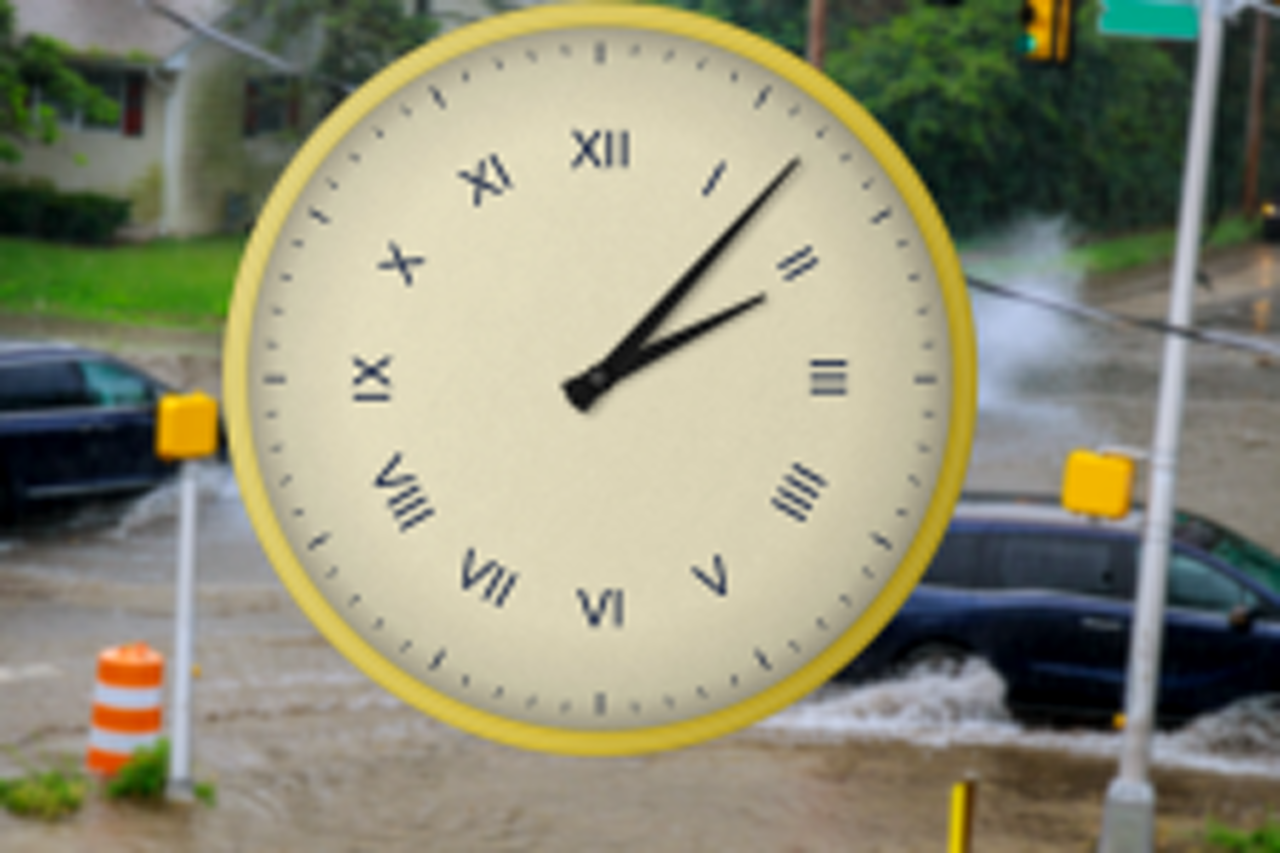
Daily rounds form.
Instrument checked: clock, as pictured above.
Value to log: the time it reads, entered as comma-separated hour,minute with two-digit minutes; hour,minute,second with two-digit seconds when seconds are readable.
2,07
